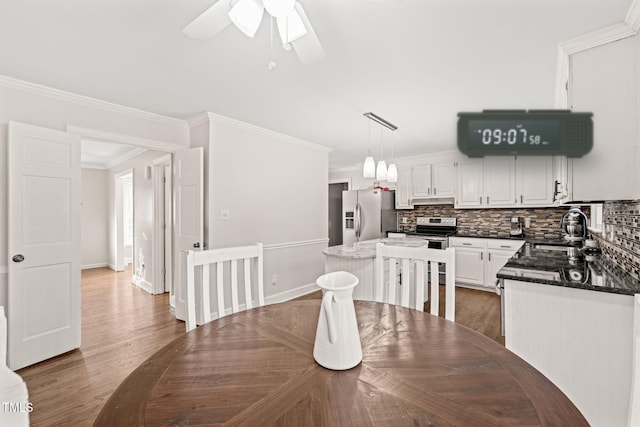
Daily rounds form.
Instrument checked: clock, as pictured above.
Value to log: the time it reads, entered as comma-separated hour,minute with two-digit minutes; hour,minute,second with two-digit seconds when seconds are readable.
9,07
